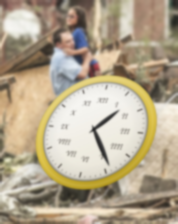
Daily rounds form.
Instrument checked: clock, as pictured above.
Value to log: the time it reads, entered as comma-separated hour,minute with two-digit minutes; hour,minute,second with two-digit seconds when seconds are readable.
1,24
